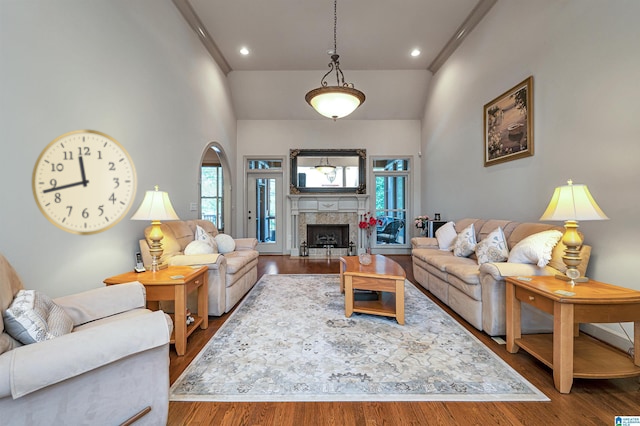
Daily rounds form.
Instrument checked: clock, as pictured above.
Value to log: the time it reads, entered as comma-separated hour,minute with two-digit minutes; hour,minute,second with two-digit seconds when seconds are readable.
11,43
